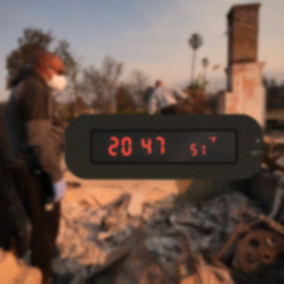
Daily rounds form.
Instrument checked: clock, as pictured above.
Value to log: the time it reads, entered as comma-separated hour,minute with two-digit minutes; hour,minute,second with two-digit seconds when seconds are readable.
20,47
